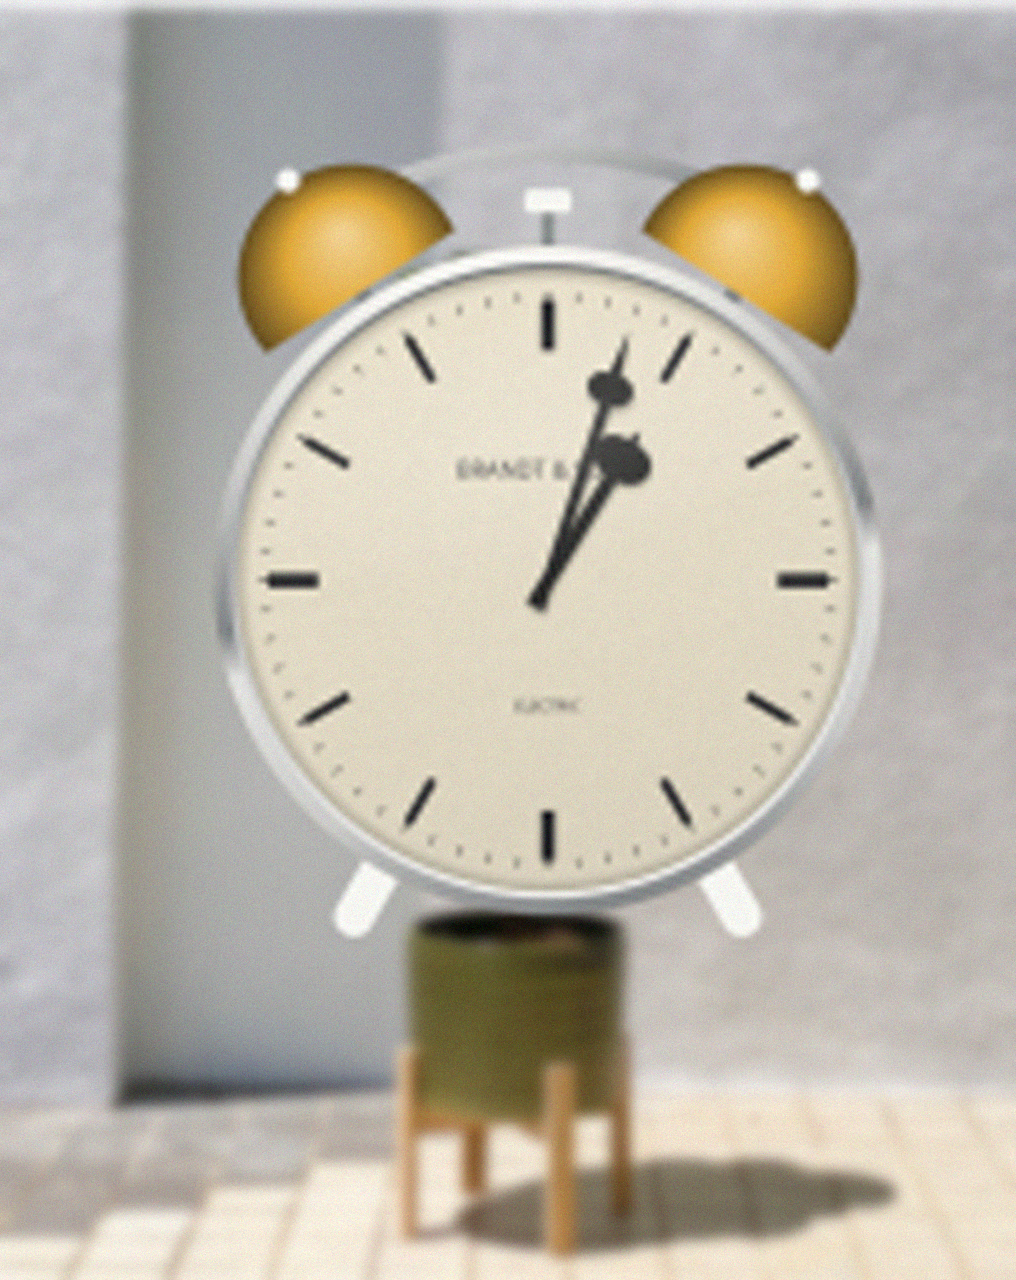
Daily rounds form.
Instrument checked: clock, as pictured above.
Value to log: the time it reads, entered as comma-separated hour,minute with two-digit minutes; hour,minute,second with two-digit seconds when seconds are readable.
1,03
